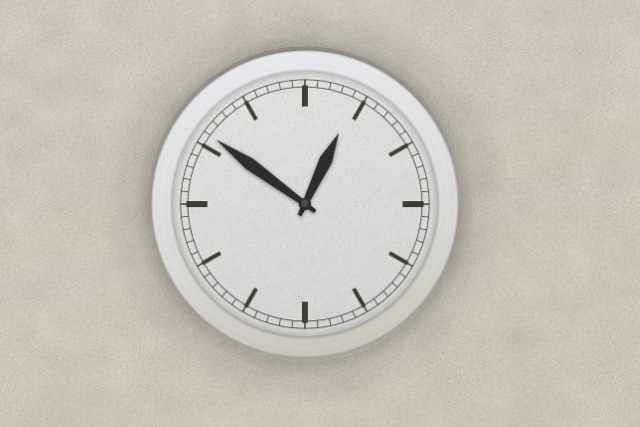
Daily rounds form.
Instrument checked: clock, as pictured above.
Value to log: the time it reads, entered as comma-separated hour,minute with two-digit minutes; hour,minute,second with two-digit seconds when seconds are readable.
12,51
